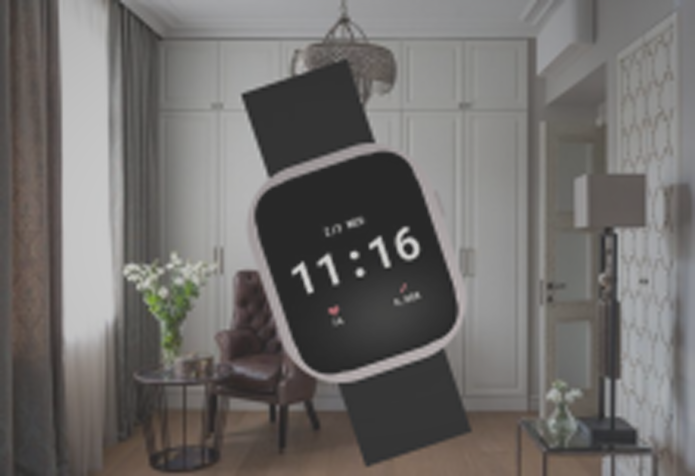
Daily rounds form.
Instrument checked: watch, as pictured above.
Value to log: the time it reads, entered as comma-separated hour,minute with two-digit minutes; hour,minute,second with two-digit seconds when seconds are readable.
11,16
